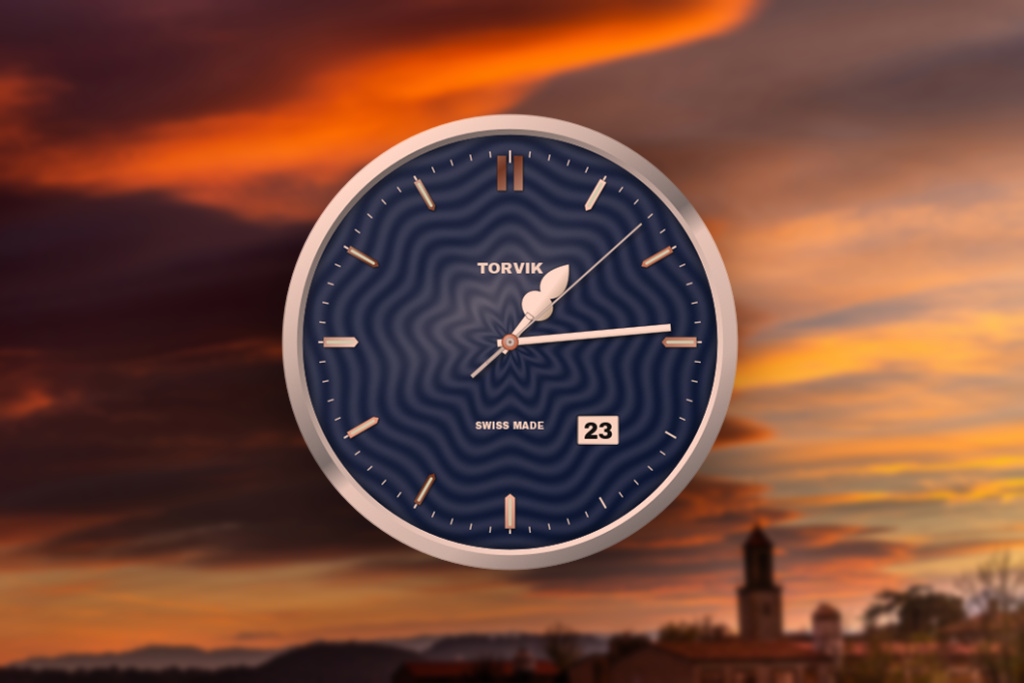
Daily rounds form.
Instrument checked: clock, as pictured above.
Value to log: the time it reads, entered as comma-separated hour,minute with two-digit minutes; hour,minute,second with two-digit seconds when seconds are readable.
1,14,08
